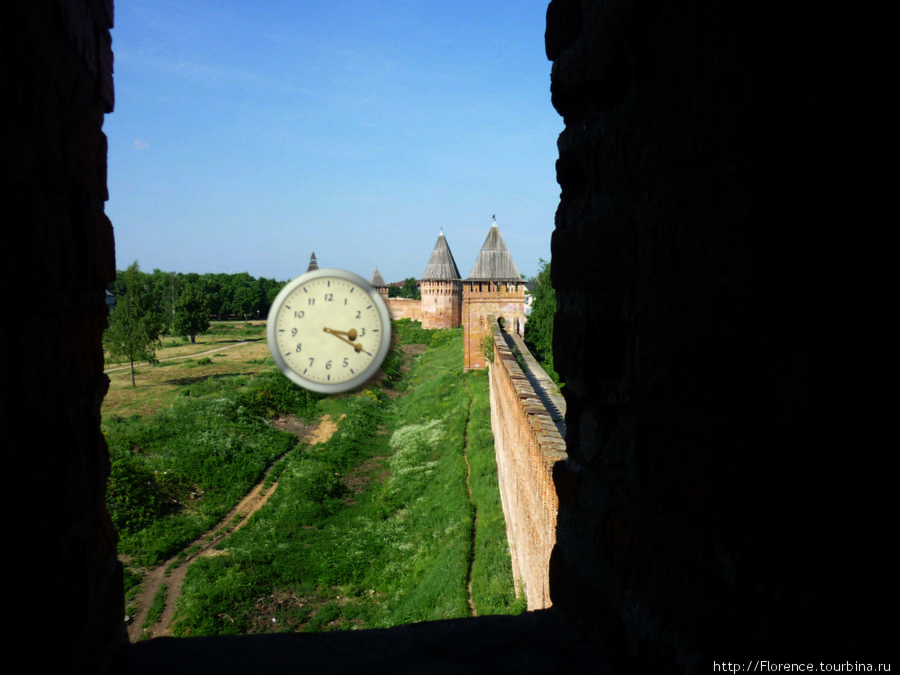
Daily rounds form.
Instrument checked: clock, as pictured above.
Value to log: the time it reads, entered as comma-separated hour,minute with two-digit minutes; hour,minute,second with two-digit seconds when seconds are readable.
3,20
